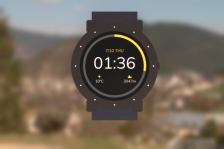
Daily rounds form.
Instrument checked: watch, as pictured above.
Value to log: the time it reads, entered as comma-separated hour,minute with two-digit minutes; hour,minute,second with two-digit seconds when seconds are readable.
1,36
